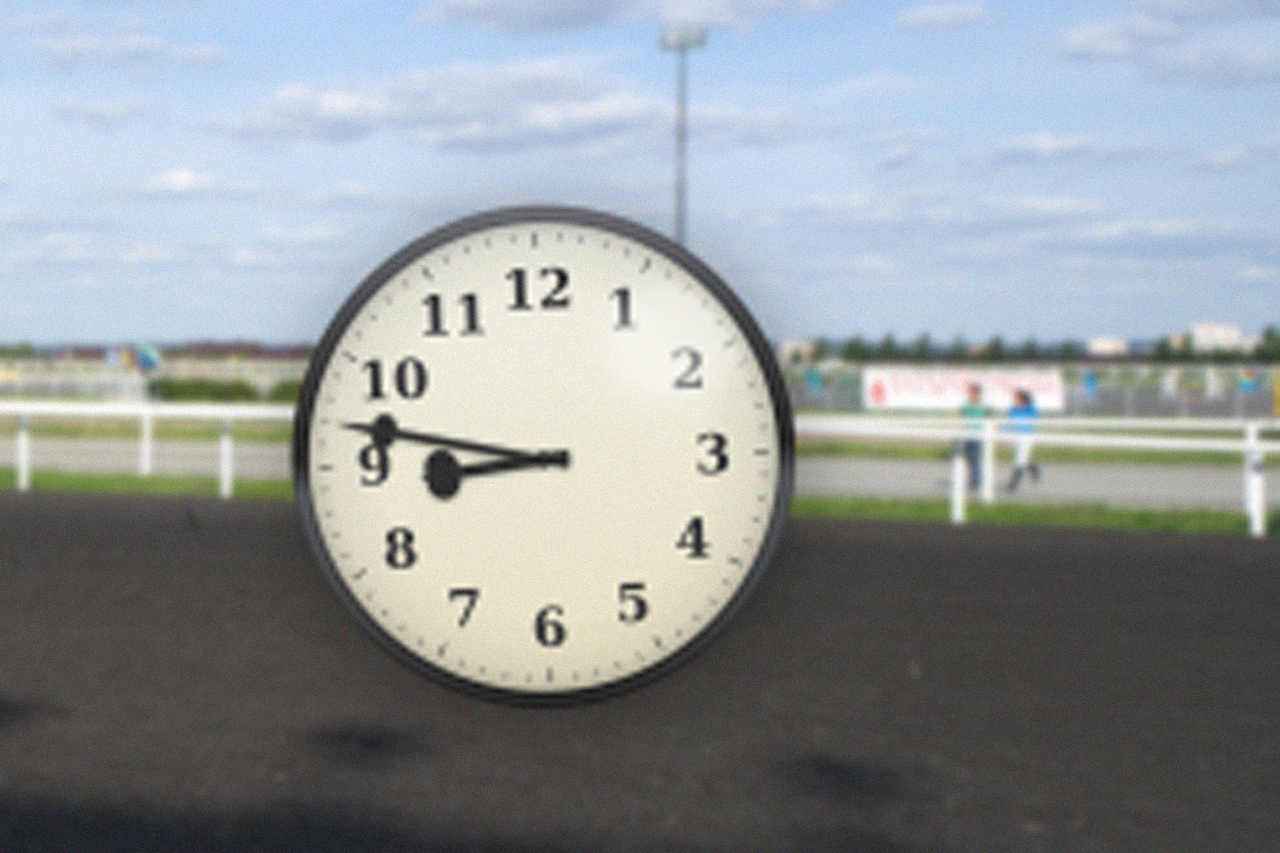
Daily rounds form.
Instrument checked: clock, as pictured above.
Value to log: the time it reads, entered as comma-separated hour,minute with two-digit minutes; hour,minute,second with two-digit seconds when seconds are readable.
8,47
